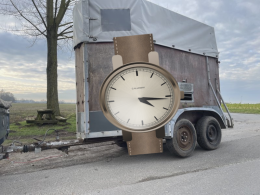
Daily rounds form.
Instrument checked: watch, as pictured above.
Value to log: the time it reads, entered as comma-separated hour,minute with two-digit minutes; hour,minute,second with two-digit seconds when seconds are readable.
4,16
